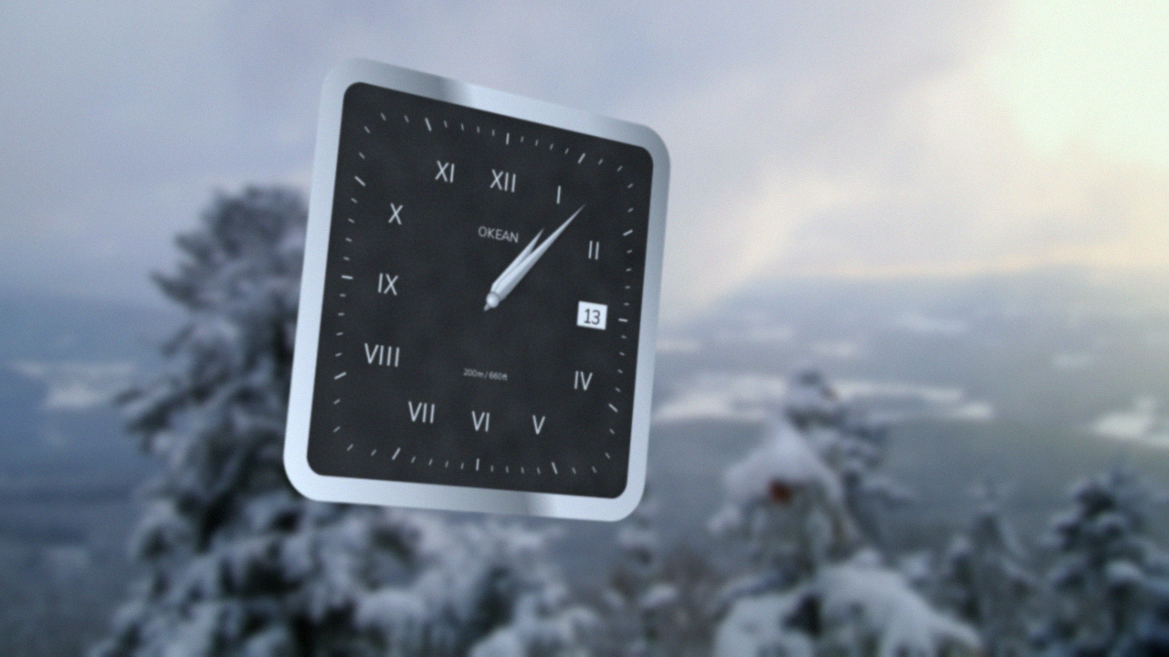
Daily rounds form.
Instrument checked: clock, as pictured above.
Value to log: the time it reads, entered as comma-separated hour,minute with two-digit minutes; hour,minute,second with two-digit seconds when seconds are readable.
1,07
